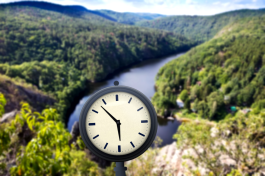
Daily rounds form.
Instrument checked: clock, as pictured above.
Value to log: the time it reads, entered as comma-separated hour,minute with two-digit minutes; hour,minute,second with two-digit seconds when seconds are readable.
5,53
